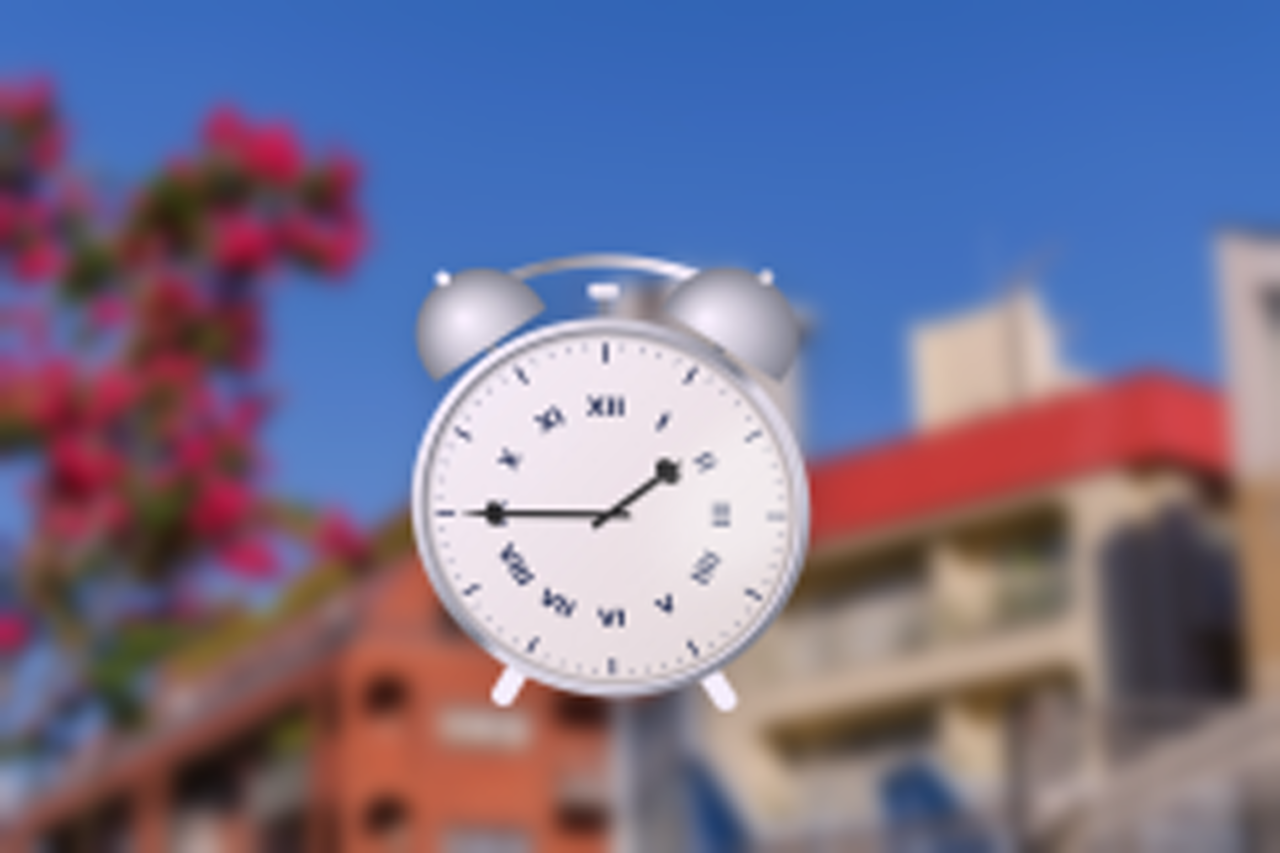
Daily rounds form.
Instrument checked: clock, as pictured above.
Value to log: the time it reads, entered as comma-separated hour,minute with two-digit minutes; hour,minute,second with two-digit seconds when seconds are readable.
1,45
